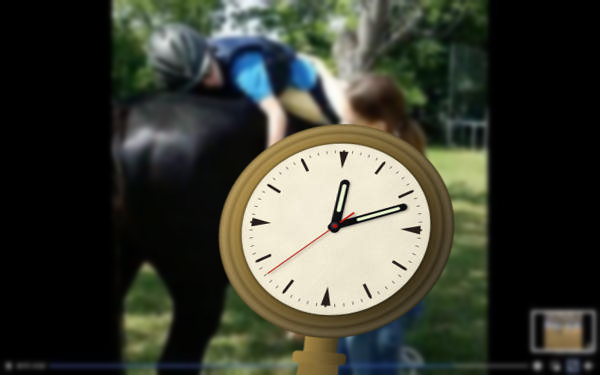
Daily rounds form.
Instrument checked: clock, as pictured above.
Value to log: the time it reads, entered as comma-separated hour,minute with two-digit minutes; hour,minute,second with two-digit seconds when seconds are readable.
12,11,38
